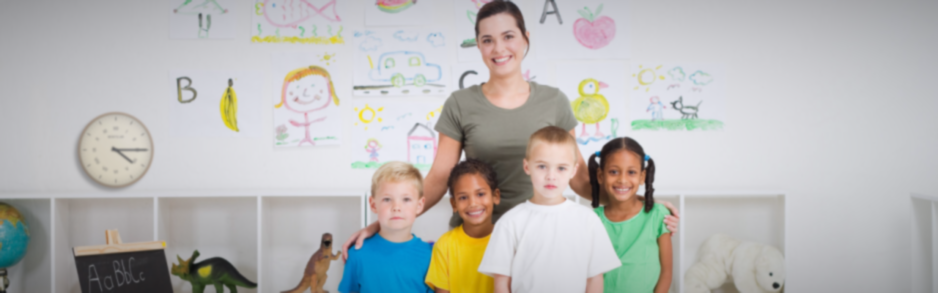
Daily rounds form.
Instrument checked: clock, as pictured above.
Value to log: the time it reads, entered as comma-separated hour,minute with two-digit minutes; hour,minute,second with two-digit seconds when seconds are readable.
4,15
